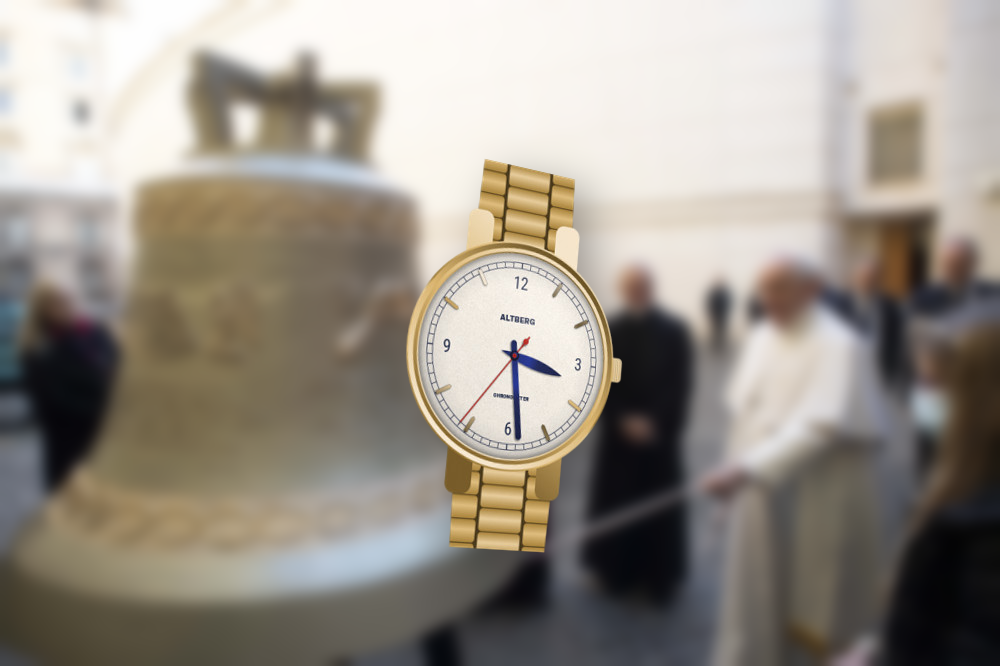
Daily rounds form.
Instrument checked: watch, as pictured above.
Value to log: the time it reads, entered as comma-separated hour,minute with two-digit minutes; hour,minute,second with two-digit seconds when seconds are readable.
3,28,36
